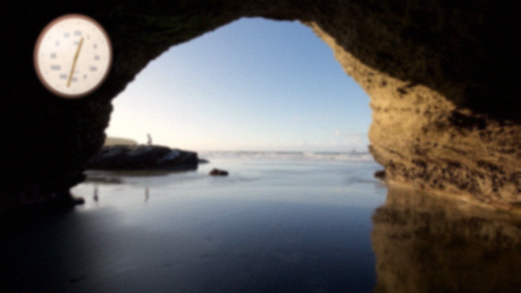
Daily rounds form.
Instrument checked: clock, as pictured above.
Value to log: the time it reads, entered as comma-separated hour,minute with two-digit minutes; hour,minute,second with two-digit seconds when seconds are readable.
12,32
